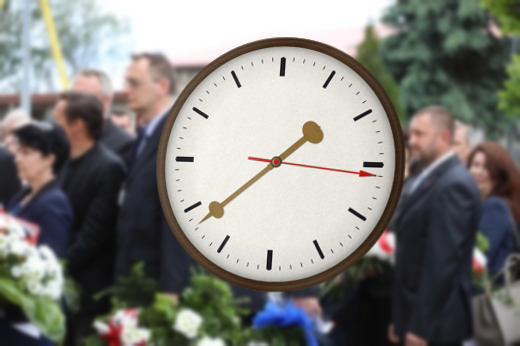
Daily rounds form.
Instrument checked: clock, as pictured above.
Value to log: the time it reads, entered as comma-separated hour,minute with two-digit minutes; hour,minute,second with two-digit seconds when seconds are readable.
1,38,16
